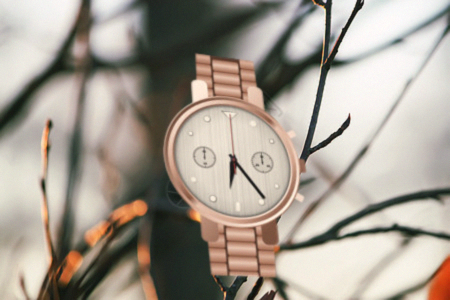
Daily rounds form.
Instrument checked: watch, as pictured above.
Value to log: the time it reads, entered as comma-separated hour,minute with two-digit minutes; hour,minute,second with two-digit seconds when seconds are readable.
6,24
